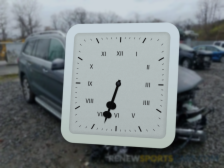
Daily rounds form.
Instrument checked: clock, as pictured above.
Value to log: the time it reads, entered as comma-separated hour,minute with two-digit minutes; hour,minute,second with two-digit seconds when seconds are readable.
6,33
